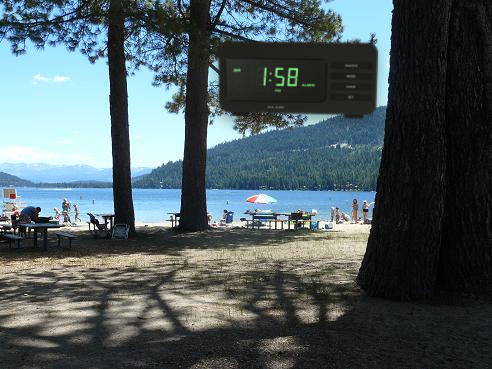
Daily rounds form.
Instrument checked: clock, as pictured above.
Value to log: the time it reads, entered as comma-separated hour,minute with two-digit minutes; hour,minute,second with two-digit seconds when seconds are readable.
1,58
